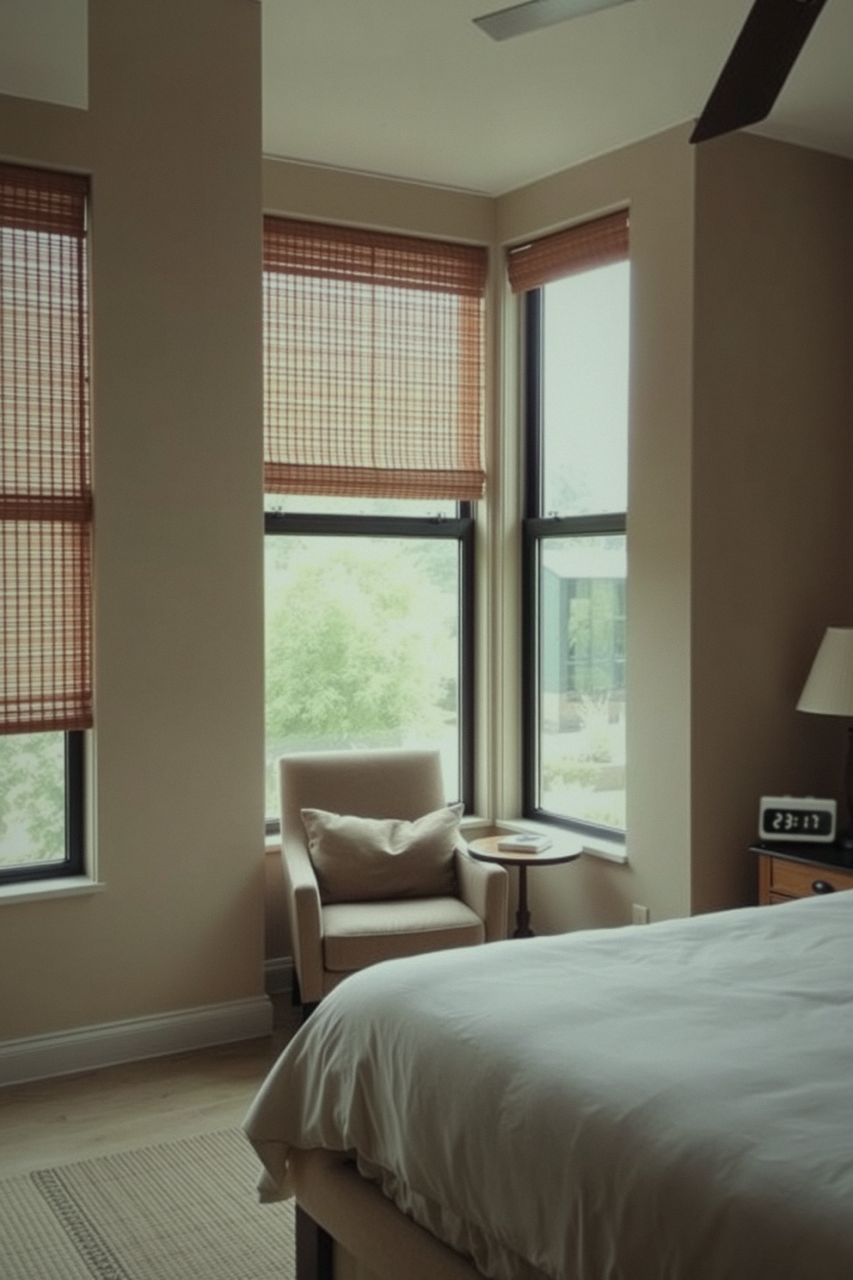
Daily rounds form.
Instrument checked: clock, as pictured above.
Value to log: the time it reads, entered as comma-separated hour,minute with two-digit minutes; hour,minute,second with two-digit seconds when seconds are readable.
23,17
